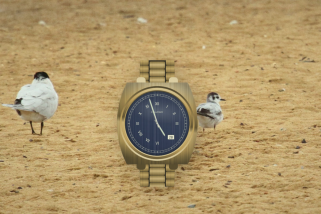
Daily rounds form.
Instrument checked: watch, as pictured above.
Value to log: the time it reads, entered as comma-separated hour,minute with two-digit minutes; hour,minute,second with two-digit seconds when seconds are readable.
4,57
